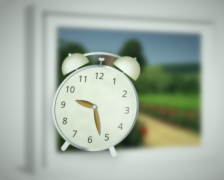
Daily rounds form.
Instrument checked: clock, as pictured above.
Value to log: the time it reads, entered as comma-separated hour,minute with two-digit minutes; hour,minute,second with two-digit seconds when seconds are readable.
9,27
